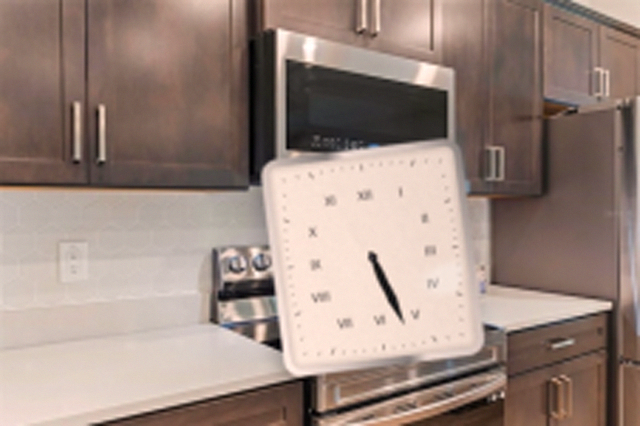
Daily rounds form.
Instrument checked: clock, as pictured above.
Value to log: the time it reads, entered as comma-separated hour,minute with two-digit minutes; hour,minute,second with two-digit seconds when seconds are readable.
5,27
